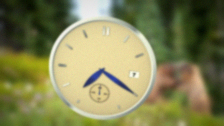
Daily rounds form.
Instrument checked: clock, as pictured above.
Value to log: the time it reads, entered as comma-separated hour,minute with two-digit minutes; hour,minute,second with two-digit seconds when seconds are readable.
7,20
